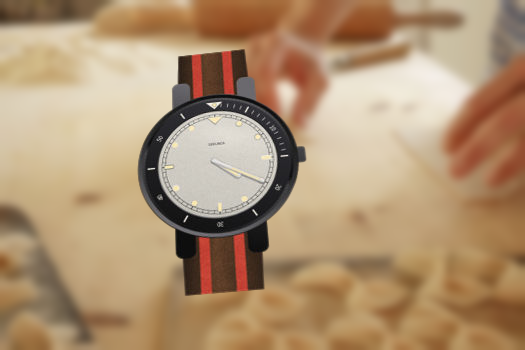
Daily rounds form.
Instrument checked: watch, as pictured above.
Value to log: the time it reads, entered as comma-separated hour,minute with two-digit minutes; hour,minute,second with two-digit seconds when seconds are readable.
4,20
